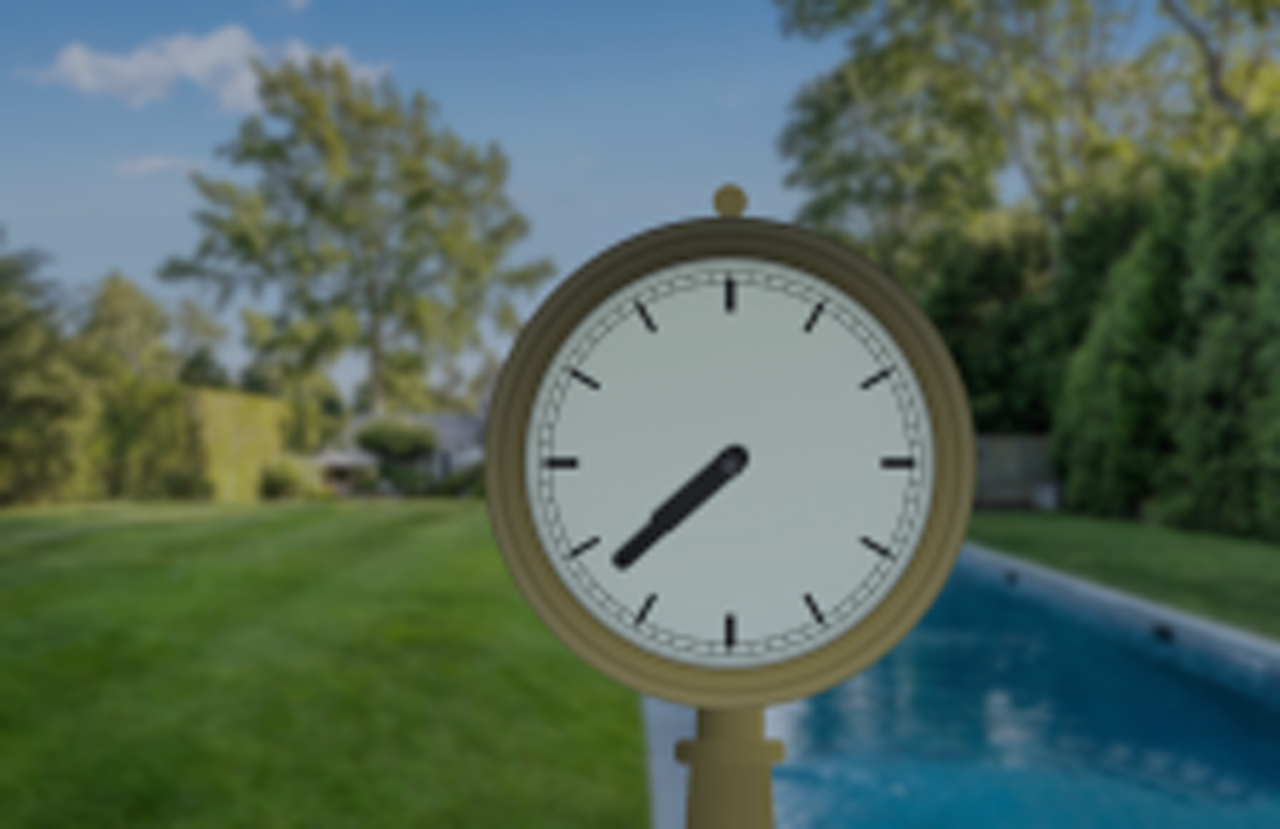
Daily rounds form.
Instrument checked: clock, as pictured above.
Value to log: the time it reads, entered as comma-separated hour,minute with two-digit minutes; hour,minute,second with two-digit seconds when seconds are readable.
7,38
